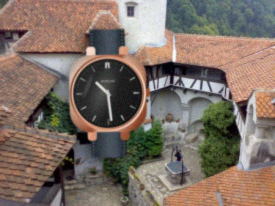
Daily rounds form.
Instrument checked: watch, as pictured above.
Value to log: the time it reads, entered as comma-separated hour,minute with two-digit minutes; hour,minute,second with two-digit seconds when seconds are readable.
10,29
